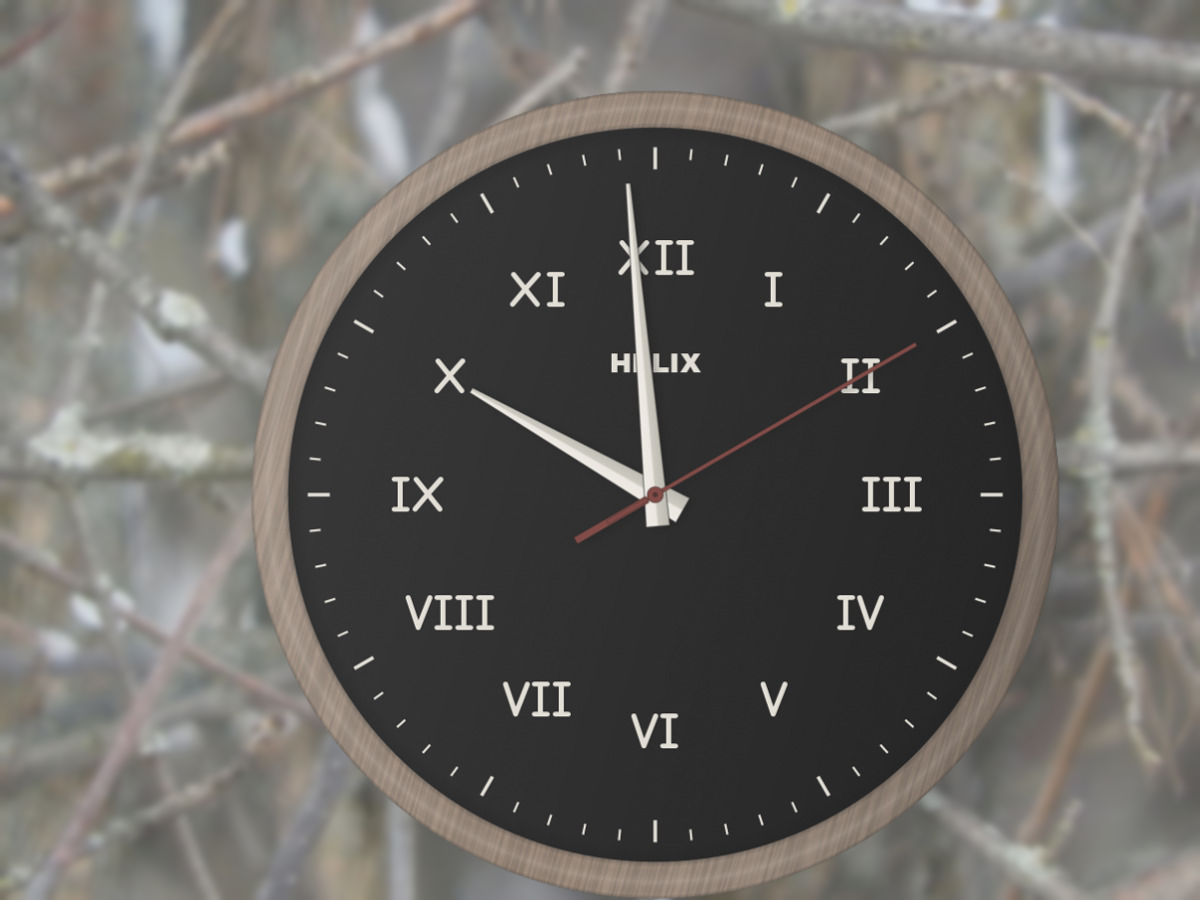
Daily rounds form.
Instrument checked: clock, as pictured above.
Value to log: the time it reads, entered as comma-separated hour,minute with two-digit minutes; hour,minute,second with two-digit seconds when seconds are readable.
9,59,10
